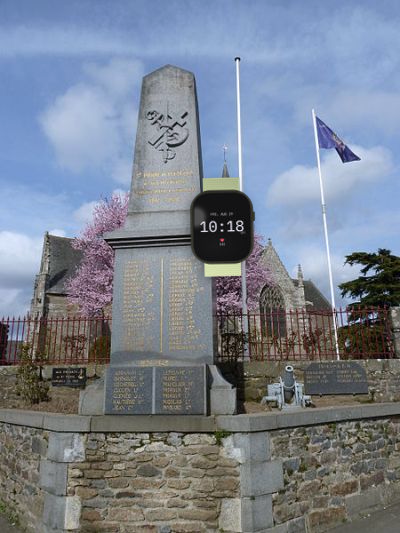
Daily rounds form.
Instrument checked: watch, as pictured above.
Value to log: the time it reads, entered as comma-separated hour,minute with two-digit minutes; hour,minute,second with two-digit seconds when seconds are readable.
10,18
